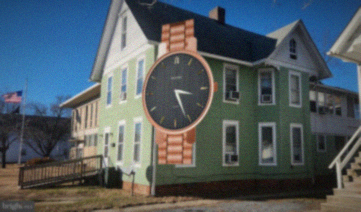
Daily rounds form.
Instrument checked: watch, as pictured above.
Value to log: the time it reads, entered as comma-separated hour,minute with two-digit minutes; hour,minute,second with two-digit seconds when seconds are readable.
3,26
